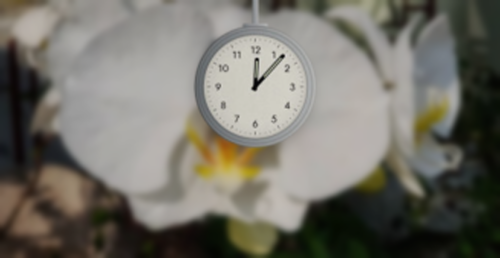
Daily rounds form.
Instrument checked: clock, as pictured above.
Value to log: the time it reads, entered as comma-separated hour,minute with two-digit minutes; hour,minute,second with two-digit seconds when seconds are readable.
12,07
